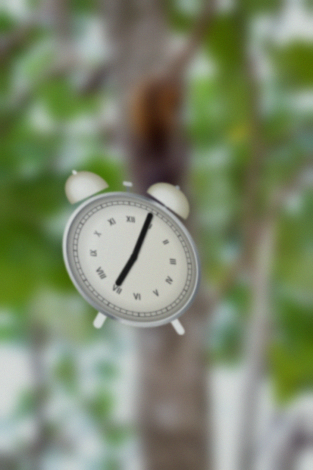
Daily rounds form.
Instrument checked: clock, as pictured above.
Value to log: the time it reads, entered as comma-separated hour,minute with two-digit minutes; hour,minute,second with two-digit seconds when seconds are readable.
7,04
